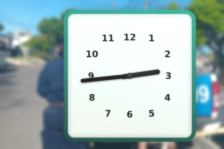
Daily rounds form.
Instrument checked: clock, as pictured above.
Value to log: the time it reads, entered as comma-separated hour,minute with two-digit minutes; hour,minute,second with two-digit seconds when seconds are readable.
2,44
